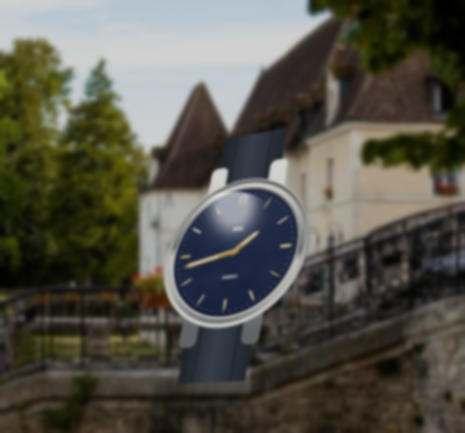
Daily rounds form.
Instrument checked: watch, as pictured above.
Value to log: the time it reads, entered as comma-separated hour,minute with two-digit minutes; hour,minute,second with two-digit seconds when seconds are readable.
1,43
